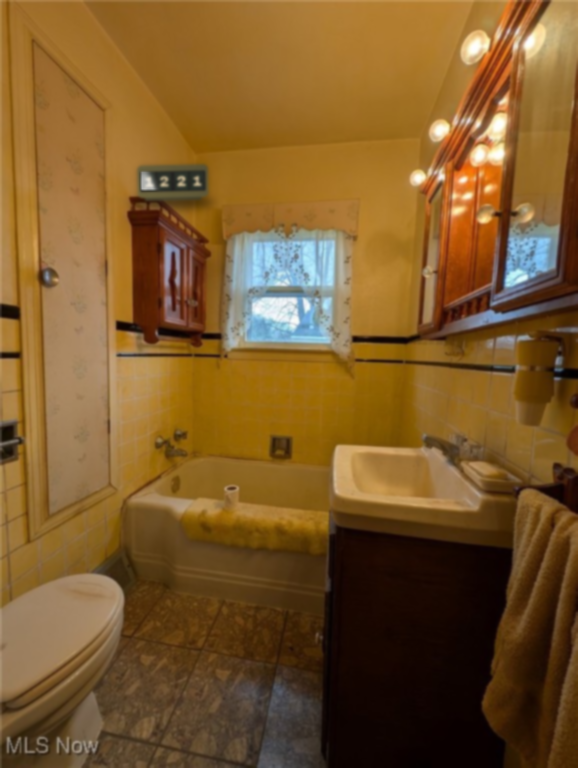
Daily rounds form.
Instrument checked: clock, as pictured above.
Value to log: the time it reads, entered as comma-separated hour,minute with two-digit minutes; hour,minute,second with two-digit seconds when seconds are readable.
12,21
